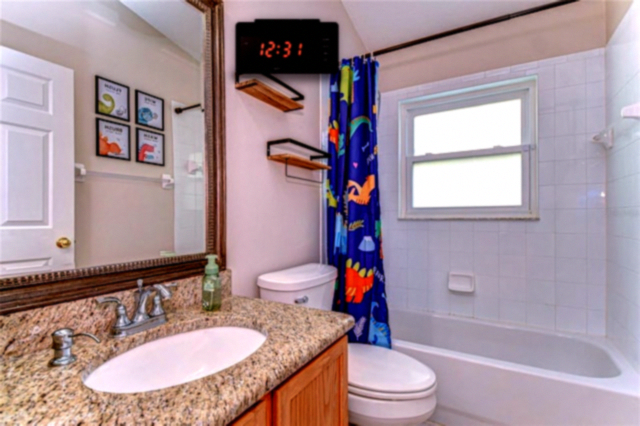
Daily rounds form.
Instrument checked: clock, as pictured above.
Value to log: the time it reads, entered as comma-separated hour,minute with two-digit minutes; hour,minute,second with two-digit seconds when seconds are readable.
12,31
